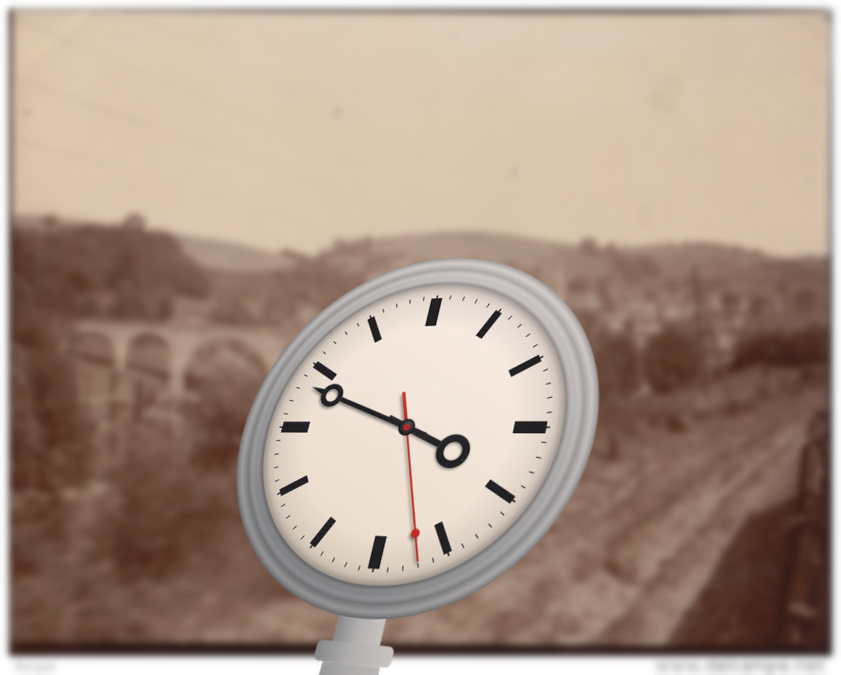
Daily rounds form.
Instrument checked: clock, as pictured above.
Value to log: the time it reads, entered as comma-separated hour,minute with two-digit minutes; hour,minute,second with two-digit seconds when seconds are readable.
3,48,27
